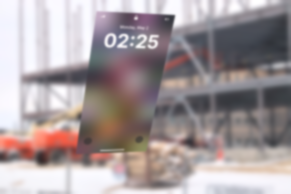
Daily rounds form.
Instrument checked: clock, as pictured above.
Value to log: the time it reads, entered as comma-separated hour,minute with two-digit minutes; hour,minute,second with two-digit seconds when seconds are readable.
2,25
